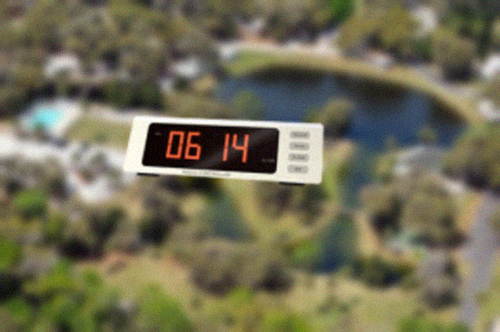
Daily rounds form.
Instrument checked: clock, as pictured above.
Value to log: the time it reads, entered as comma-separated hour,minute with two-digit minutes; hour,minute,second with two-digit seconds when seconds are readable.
6,14
